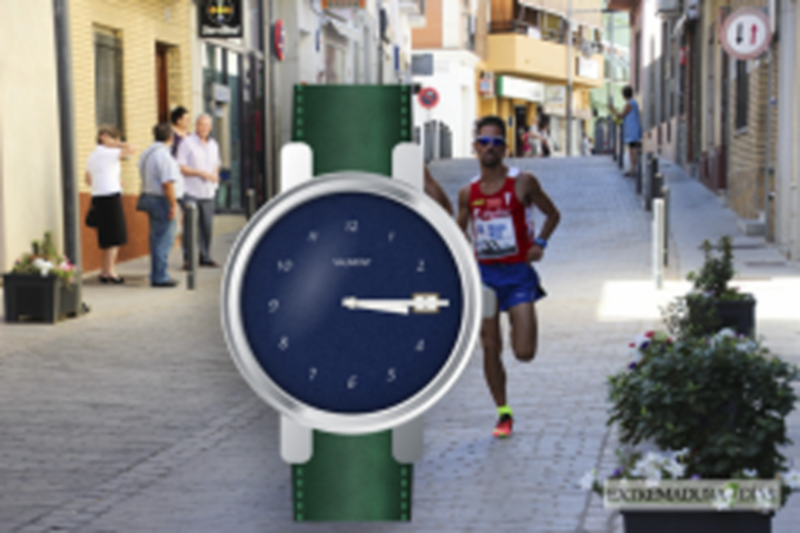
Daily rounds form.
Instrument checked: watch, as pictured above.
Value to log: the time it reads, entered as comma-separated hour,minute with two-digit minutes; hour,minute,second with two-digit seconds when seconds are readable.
3,15
